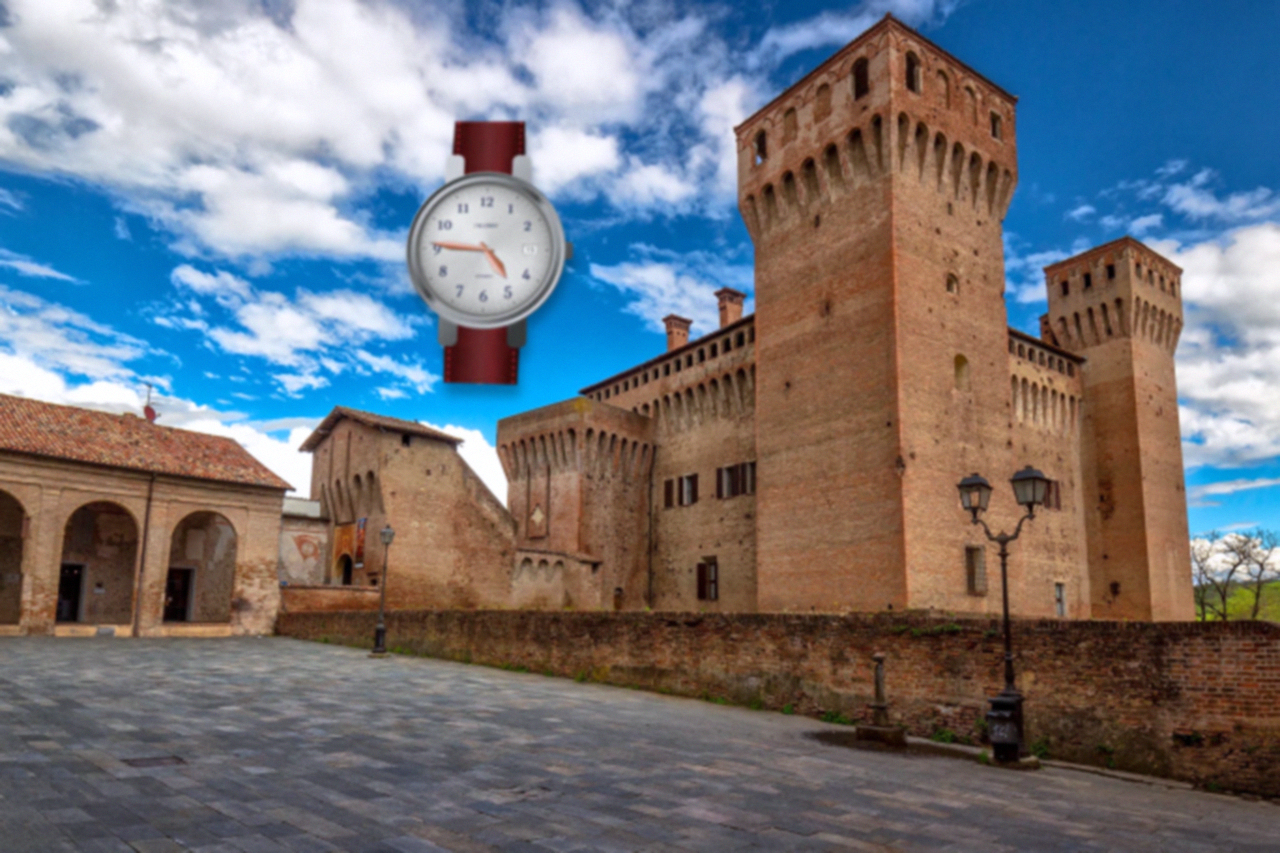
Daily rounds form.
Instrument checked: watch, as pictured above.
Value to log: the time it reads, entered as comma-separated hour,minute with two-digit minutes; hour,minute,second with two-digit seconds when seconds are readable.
4,46
